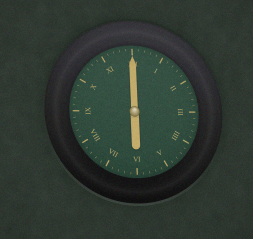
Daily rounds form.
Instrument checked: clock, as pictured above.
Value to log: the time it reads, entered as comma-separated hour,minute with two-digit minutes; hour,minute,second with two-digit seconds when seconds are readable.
6,00
